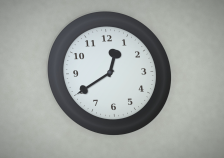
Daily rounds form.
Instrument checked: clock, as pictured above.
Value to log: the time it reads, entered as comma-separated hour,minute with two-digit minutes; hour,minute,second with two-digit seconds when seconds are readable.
12,40
